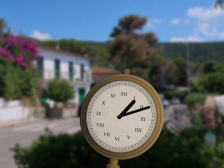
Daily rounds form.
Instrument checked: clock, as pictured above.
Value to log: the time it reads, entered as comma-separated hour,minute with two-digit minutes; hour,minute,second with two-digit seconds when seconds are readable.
1,11
